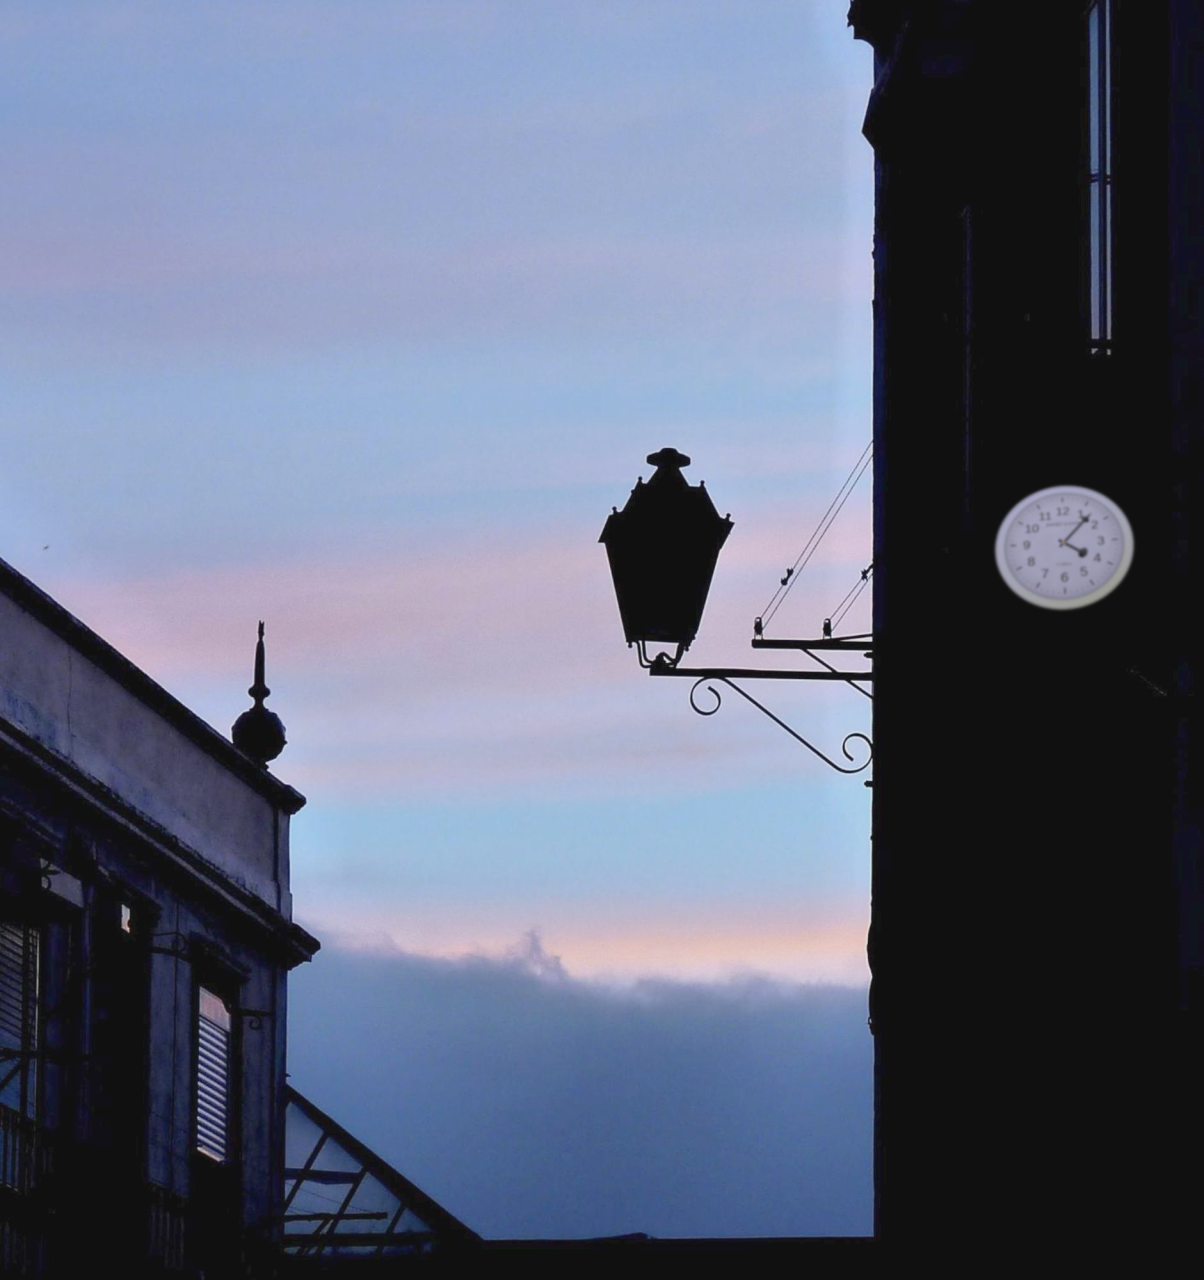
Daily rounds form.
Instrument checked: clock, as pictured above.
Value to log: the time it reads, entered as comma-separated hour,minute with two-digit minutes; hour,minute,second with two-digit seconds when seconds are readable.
4,07
